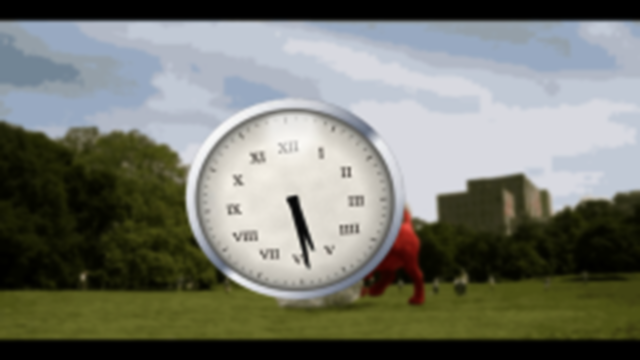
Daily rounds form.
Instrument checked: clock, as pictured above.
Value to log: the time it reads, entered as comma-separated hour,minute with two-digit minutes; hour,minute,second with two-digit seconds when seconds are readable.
5,29
